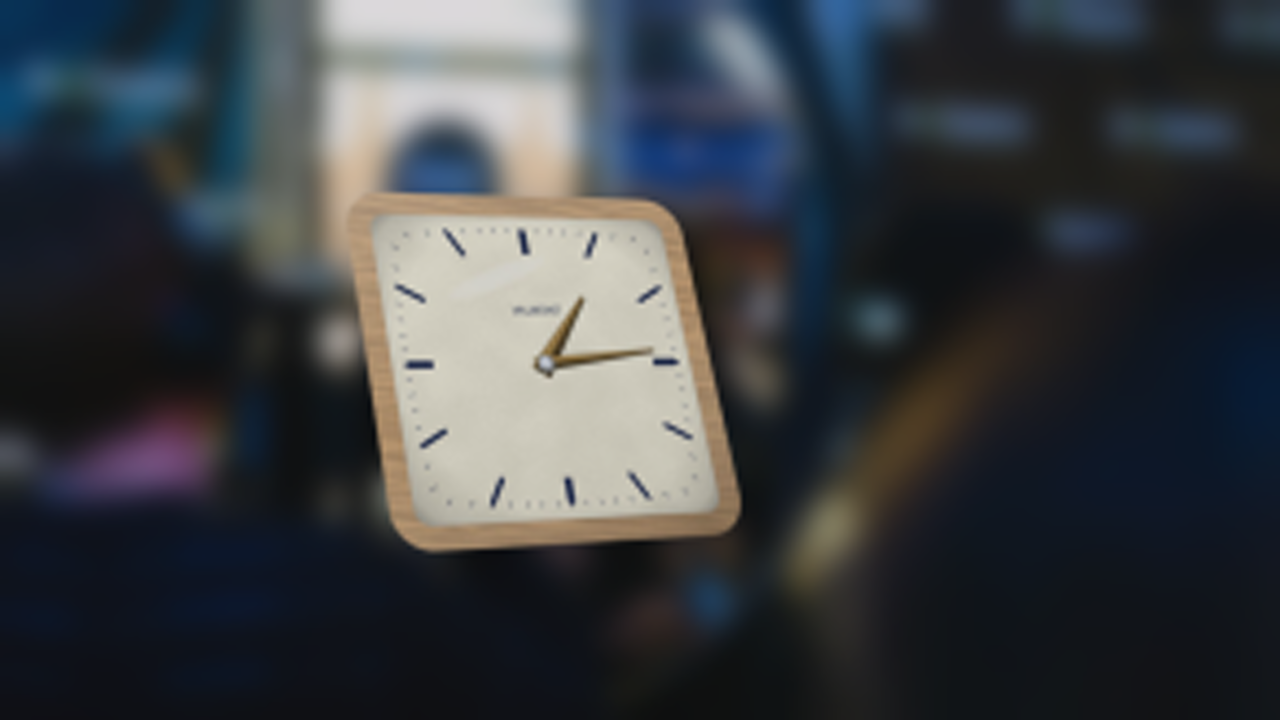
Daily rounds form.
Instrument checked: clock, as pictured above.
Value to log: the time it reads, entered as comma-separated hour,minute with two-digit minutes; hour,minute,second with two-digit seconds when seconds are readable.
1,14
